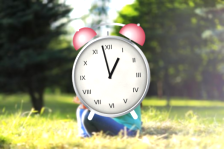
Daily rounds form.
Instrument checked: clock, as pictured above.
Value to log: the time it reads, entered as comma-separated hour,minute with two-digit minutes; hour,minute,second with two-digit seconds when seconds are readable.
12,58
